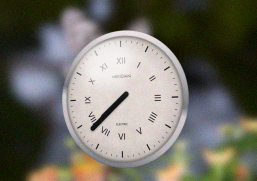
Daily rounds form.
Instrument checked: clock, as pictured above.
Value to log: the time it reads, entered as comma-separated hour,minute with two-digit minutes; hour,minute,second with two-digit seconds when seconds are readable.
7,38
